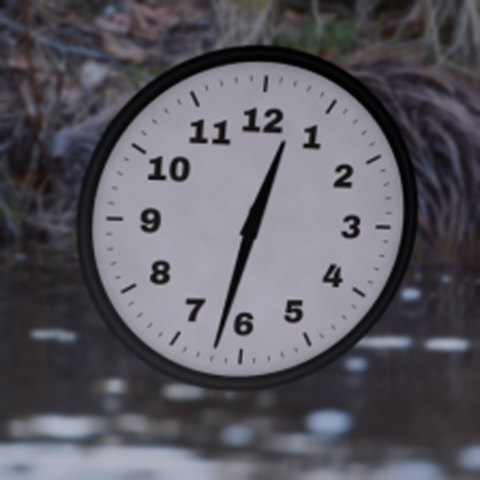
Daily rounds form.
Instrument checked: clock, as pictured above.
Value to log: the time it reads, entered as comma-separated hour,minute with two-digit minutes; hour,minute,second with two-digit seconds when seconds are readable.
12,32
